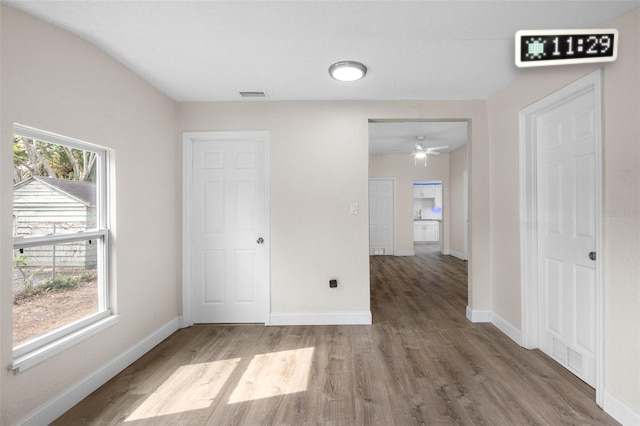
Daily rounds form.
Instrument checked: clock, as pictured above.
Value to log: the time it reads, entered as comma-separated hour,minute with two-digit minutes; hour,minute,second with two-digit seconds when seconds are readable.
11,29
